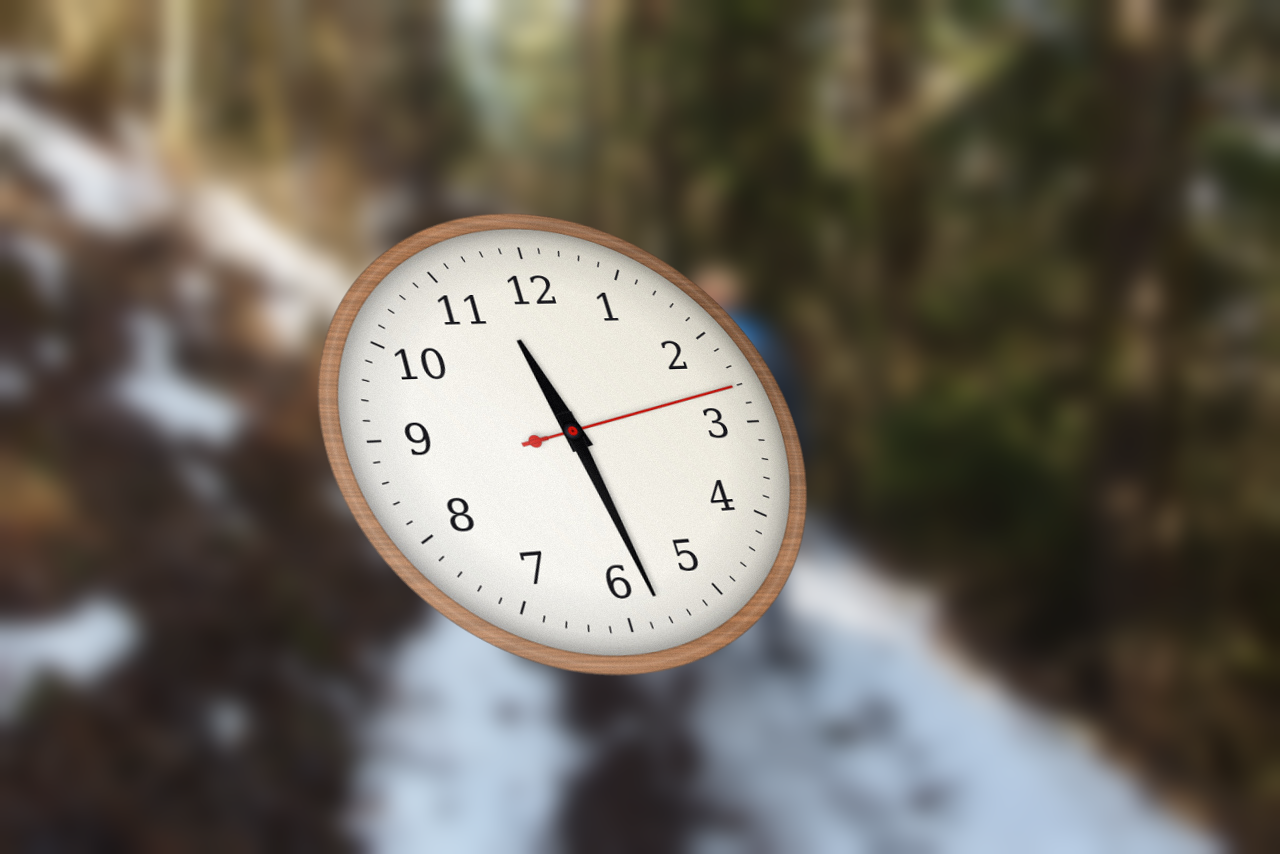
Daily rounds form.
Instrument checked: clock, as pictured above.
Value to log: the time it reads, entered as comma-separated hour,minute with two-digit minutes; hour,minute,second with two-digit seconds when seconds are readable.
11,28,13
